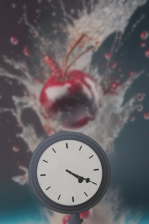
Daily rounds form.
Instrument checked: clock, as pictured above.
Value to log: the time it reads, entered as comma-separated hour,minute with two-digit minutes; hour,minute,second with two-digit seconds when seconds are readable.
4,20
